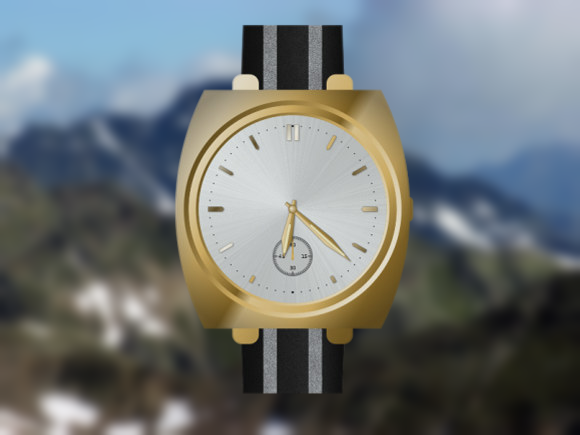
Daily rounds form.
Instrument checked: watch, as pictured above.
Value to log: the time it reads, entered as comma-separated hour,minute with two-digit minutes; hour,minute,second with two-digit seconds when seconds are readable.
6,22
